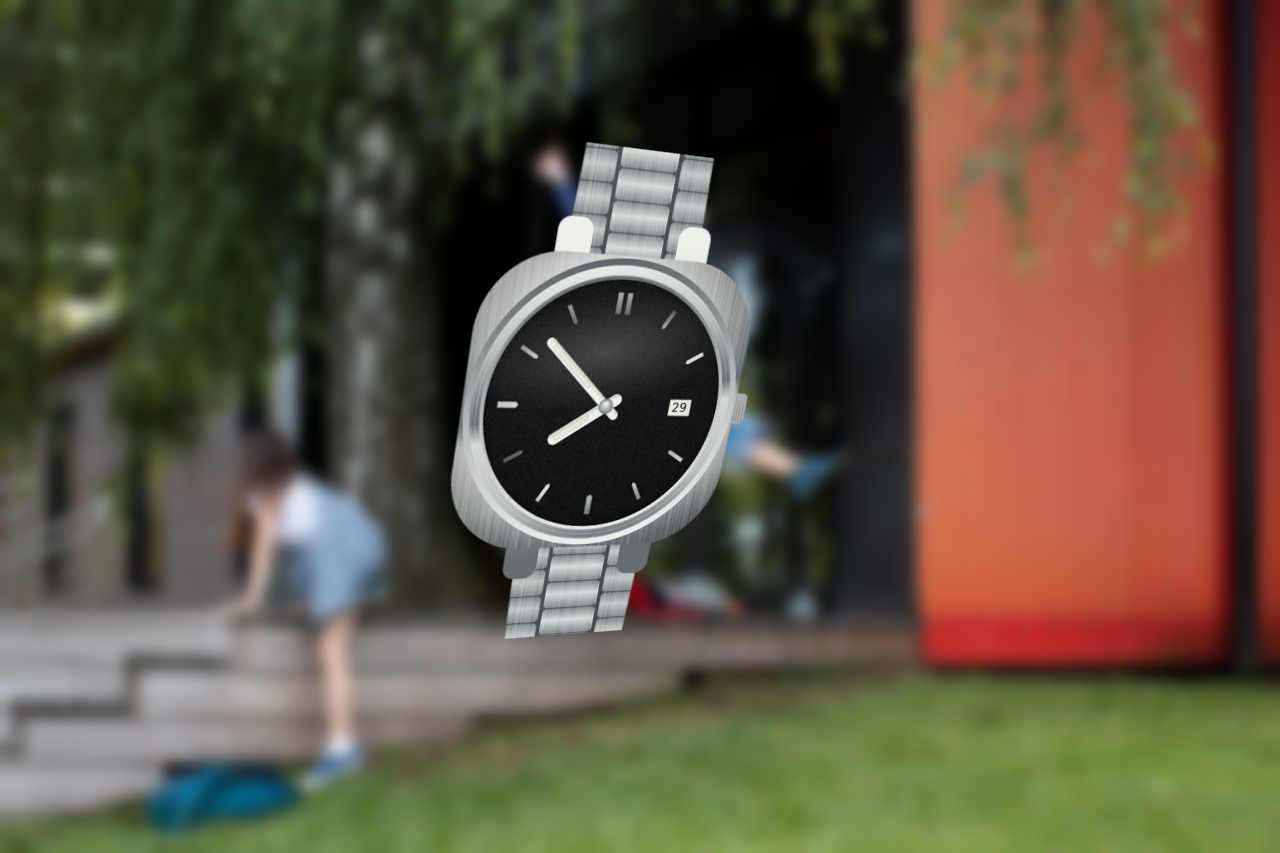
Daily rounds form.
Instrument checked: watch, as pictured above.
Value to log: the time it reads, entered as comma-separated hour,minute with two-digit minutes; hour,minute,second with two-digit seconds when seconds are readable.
7,52
